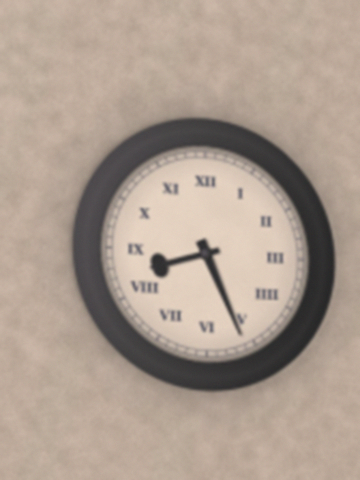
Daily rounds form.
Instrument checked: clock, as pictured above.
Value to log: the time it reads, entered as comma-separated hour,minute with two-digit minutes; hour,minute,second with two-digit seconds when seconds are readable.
8,26
